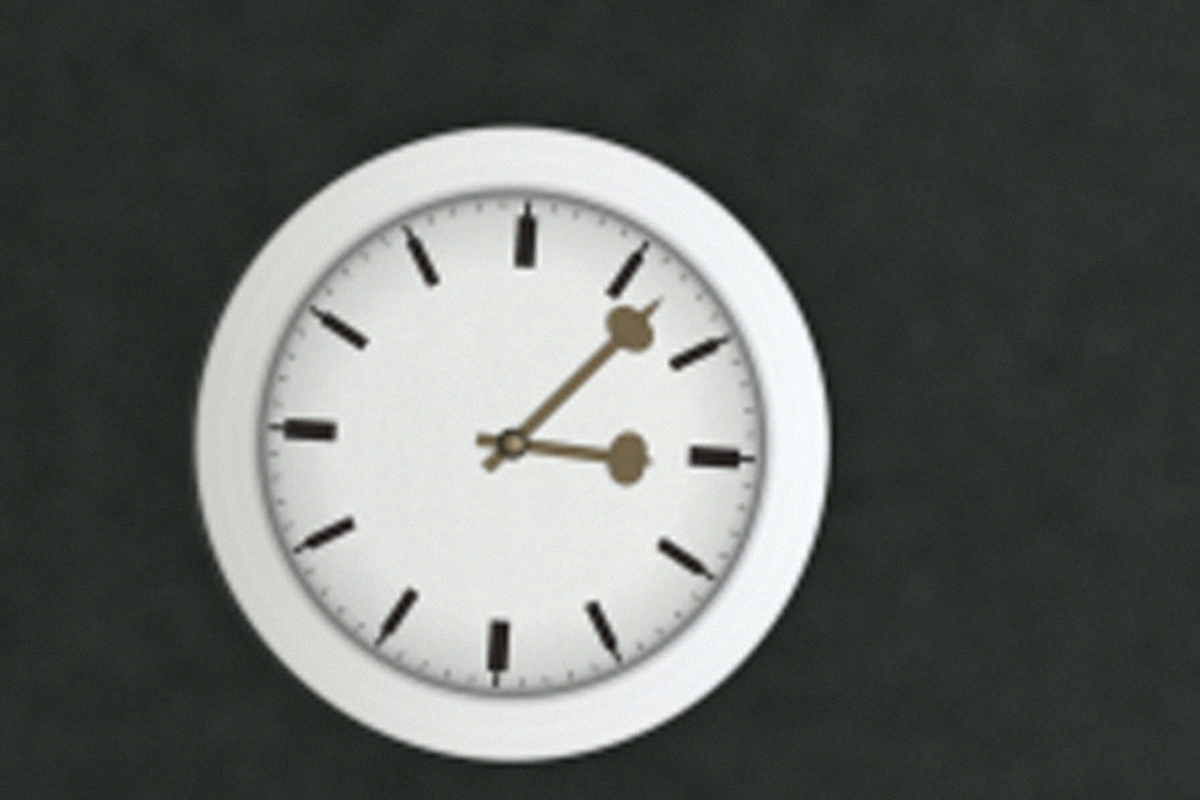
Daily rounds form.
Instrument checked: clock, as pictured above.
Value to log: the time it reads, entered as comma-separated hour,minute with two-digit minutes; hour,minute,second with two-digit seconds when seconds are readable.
3,07
